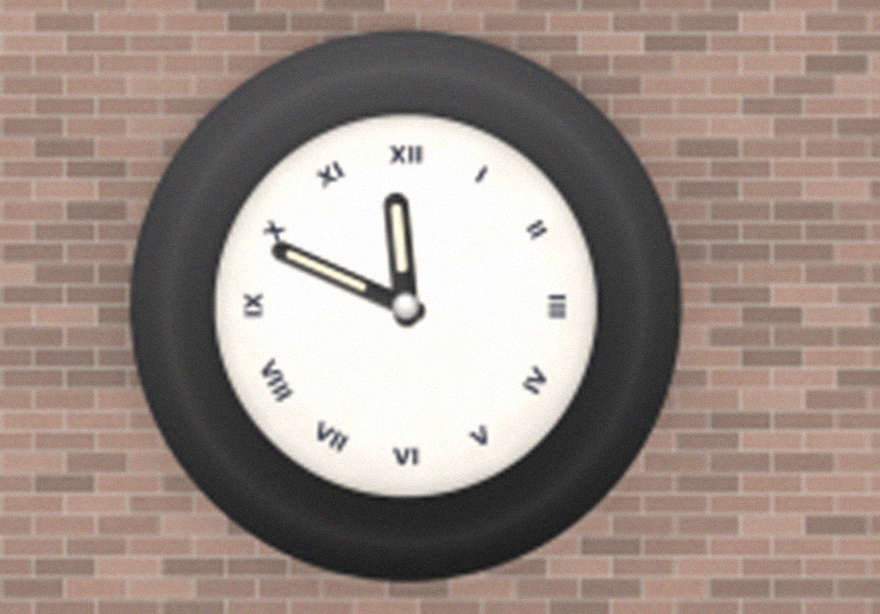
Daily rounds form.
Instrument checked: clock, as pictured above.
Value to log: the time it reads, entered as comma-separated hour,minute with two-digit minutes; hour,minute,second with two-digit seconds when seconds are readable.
11,49
